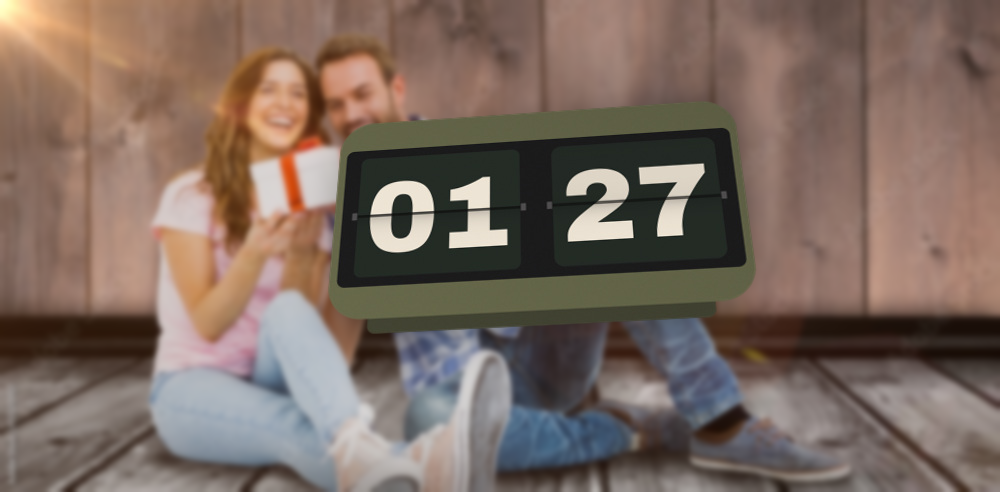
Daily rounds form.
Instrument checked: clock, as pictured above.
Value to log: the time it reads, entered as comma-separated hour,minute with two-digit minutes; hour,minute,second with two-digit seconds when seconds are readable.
1,27
